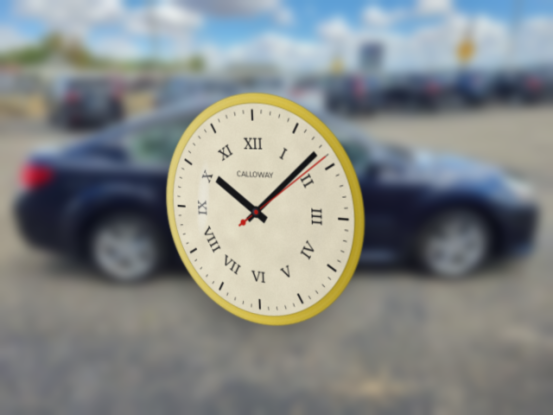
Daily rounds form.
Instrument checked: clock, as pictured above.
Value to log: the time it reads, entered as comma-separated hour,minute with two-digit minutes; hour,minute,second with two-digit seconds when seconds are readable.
10,08,09
